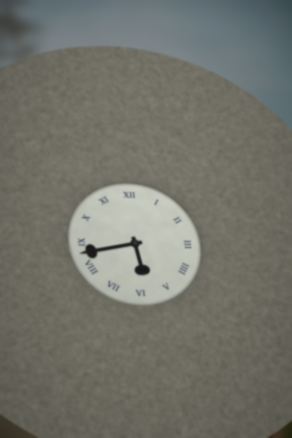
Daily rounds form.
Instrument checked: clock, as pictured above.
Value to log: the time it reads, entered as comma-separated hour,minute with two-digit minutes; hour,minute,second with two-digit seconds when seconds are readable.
5,43
